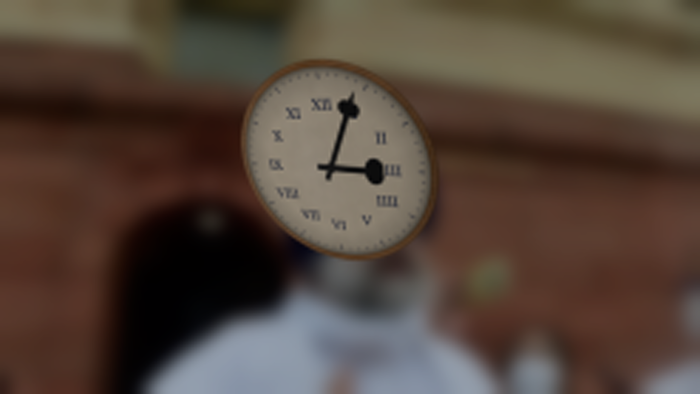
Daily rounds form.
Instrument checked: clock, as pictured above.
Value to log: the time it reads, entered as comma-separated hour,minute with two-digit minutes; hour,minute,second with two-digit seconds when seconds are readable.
3,04
